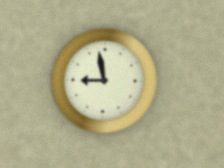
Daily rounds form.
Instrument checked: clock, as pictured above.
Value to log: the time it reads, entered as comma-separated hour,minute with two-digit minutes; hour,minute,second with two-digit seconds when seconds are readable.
8,58
